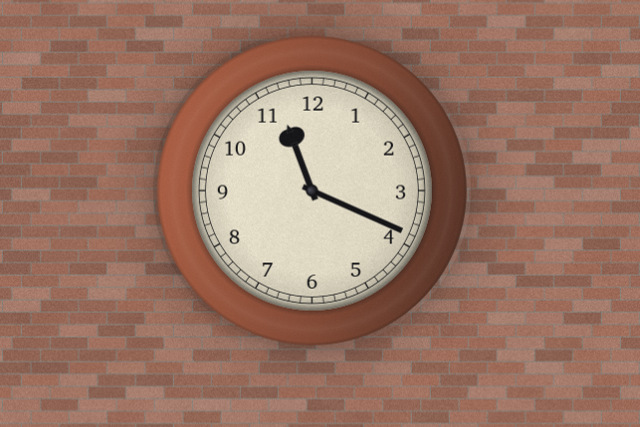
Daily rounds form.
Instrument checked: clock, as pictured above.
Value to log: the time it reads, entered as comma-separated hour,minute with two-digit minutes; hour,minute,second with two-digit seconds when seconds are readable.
11,19
